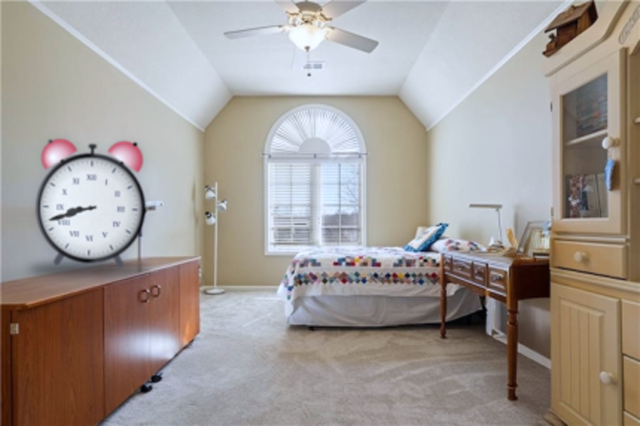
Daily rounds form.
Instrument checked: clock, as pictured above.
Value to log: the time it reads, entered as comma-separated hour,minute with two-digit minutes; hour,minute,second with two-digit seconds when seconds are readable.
8,42
